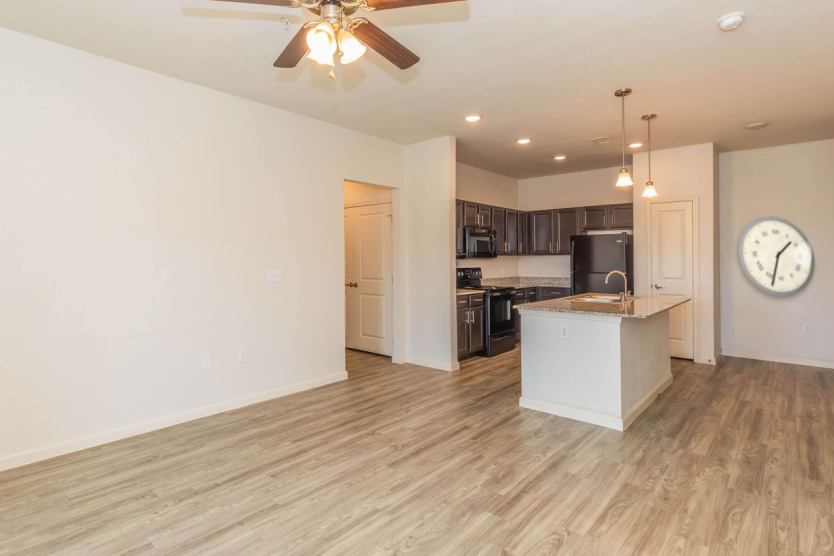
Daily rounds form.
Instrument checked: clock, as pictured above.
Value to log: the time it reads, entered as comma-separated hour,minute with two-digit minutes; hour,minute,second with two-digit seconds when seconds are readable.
1,33
